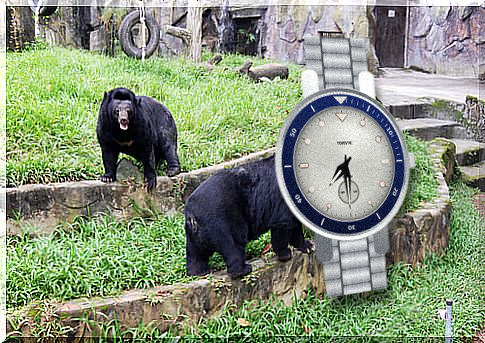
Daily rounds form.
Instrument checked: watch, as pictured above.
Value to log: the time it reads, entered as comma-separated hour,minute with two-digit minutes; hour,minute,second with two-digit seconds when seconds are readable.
7,30
